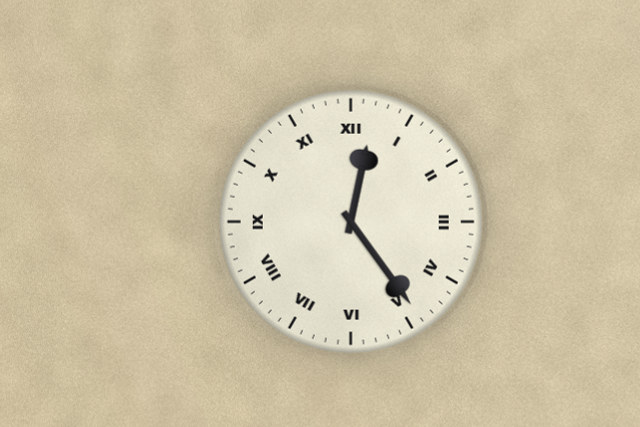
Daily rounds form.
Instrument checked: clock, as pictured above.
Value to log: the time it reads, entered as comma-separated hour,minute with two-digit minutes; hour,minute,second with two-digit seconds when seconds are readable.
12,24
